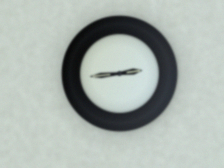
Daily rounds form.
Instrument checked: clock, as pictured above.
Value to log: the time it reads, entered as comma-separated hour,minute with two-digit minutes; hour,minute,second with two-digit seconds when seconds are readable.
2,44
